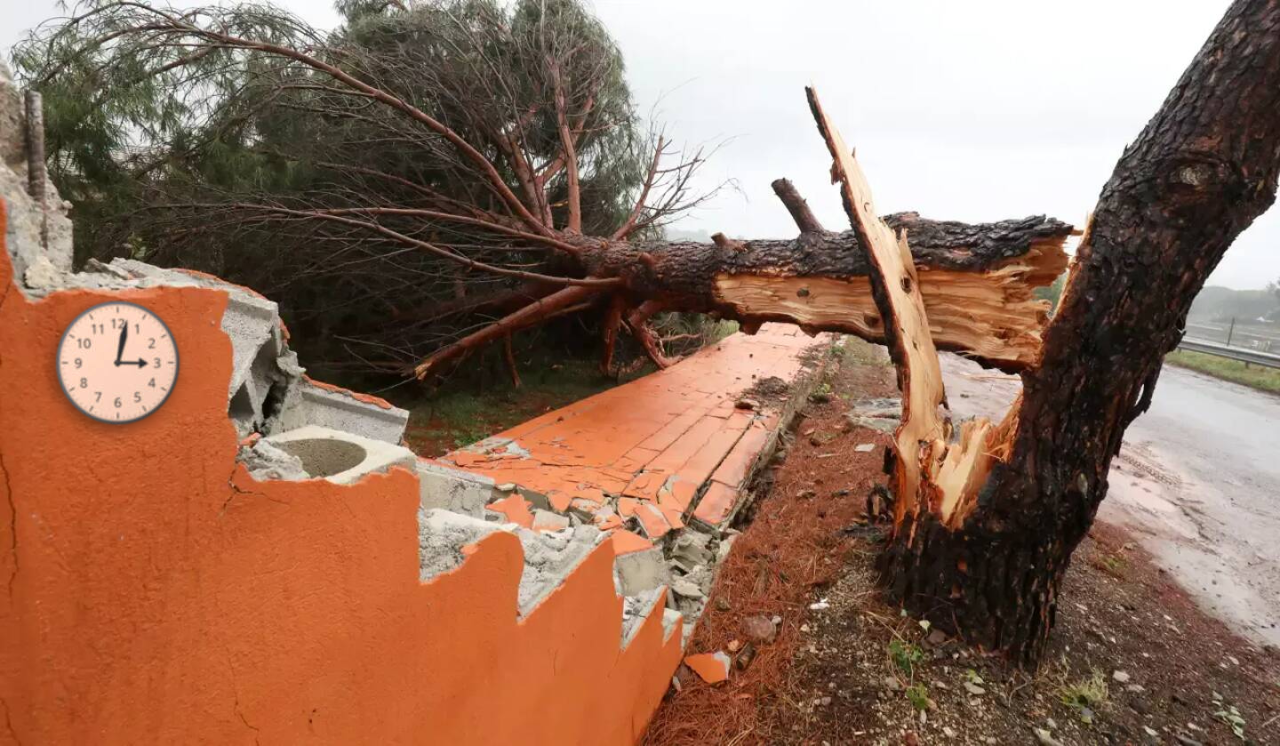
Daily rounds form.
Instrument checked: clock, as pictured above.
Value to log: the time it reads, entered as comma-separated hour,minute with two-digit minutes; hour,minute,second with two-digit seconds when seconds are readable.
3,02
